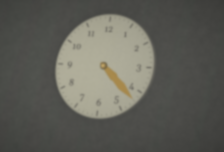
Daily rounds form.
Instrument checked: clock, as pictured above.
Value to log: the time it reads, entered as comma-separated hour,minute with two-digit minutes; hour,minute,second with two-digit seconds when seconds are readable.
4,22
